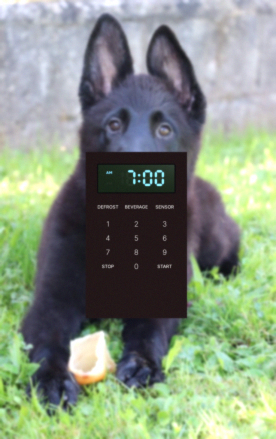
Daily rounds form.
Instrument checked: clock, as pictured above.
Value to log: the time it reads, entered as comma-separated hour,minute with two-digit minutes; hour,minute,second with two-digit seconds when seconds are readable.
7,00
